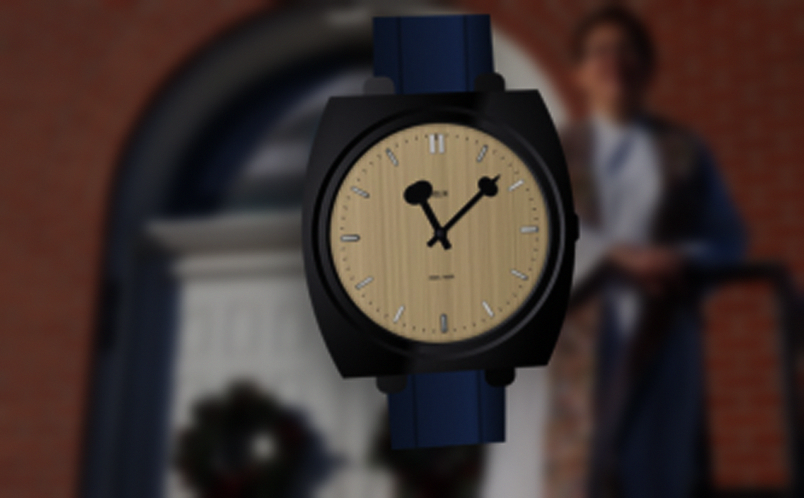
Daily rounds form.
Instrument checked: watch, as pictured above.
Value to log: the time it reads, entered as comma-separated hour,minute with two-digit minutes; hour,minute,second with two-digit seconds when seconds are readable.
11,08
